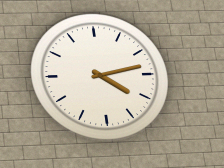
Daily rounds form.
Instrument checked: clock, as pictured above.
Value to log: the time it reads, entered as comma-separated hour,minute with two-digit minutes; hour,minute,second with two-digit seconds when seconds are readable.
4,13
